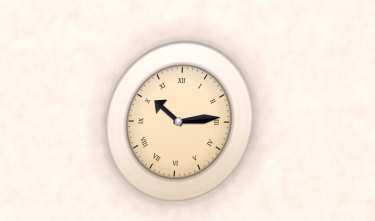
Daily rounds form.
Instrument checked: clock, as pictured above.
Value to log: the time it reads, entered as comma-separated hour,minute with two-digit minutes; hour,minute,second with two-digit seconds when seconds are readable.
10,14
